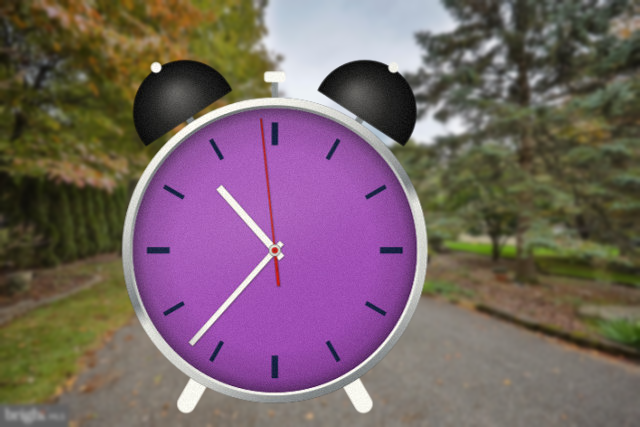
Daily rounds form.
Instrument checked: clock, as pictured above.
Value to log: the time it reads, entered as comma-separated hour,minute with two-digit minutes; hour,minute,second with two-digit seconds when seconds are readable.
10,36,59
